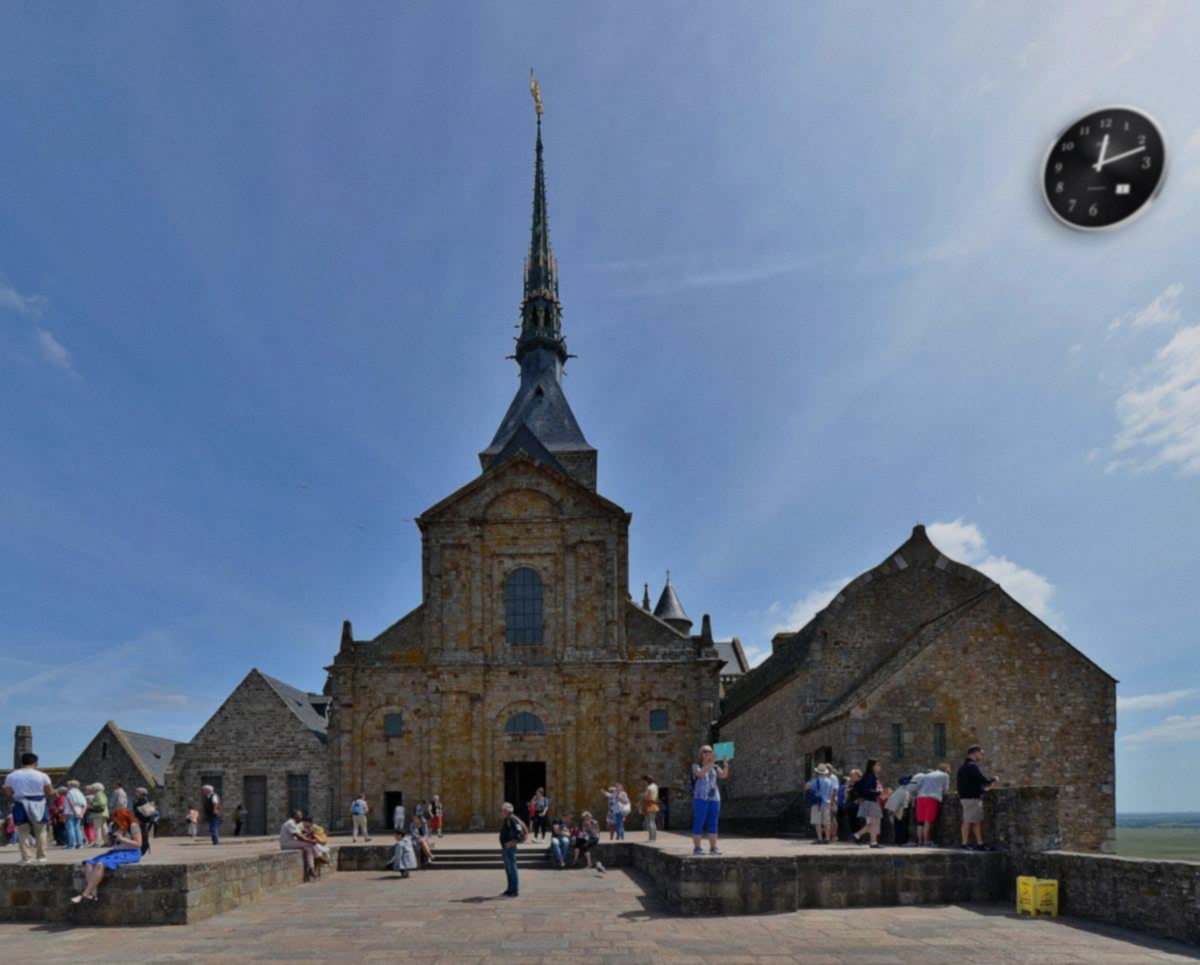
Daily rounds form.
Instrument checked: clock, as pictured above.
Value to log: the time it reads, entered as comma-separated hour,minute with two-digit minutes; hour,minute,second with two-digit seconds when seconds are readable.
12,12
